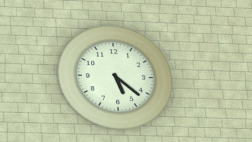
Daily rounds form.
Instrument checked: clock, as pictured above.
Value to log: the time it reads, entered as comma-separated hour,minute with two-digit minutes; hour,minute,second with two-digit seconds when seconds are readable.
5,22
